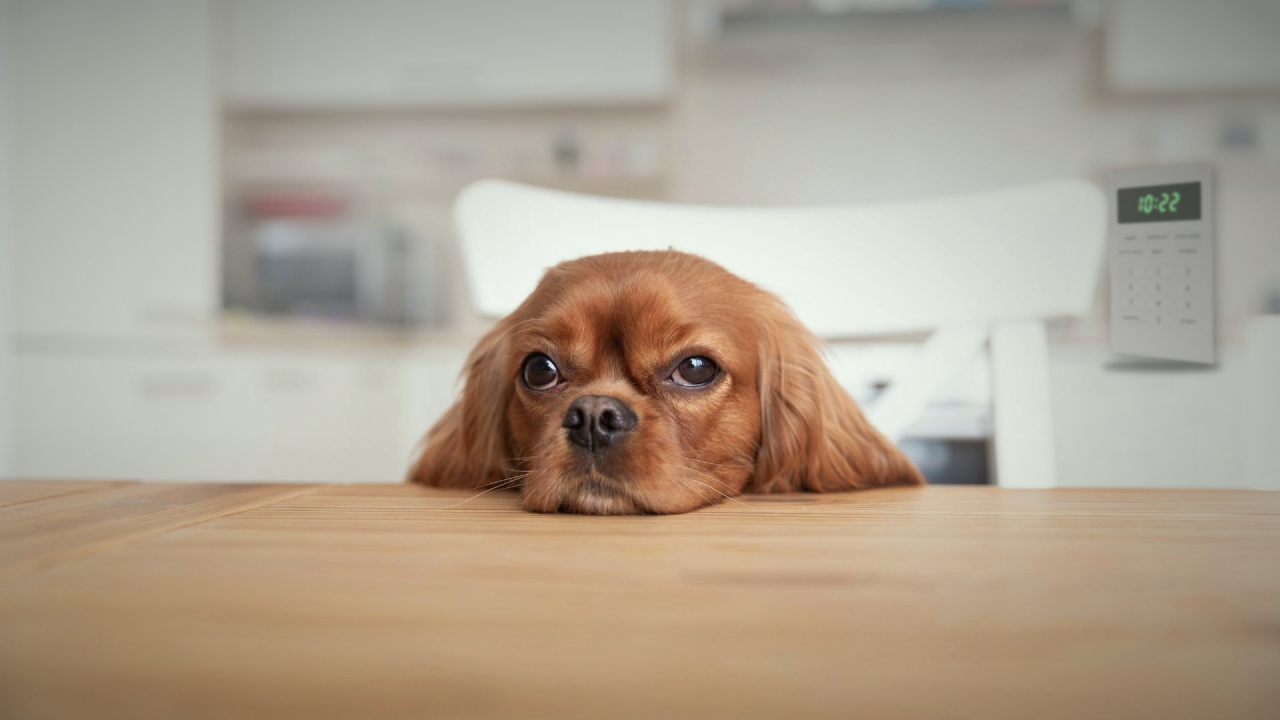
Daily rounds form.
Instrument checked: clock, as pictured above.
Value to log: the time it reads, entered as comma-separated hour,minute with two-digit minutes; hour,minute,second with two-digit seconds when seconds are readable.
10,22
